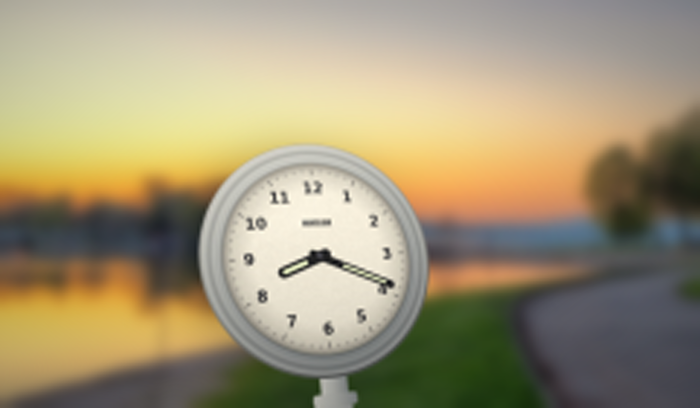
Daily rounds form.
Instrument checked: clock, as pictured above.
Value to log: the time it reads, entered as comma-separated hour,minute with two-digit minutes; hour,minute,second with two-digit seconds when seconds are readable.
8,19
